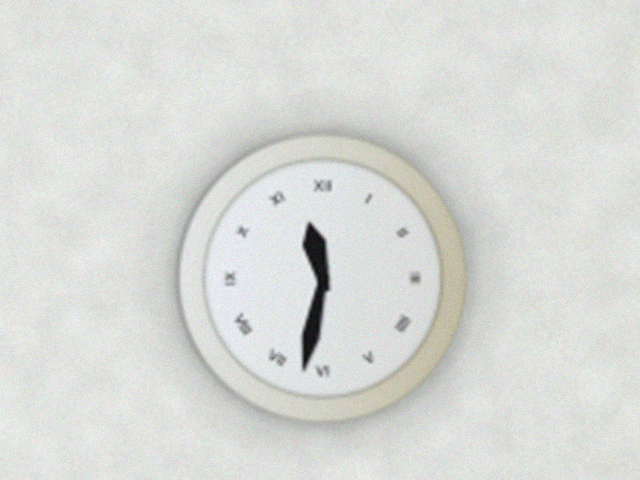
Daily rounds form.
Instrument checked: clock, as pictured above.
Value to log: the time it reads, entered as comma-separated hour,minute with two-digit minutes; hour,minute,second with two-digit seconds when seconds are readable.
11,32
